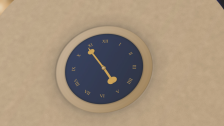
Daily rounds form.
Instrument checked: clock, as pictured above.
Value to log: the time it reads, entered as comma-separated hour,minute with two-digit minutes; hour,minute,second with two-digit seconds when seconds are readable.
4,54
